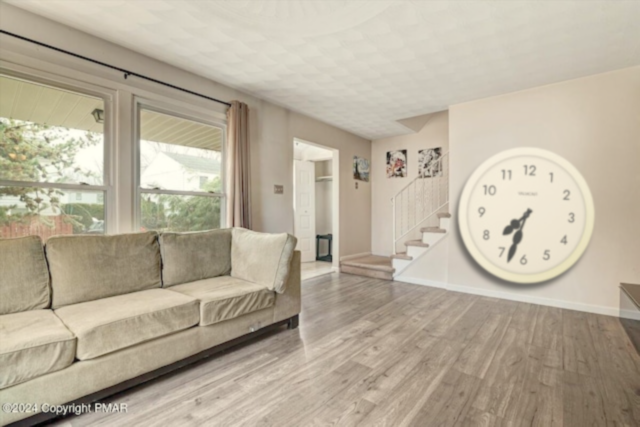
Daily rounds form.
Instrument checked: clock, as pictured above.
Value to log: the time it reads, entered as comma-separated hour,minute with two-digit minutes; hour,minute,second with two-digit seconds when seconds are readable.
7,33
